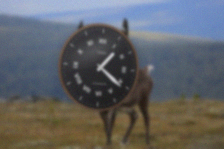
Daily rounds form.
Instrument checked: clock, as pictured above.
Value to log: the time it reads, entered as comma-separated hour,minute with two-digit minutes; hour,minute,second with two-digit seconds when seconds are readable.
1,21
